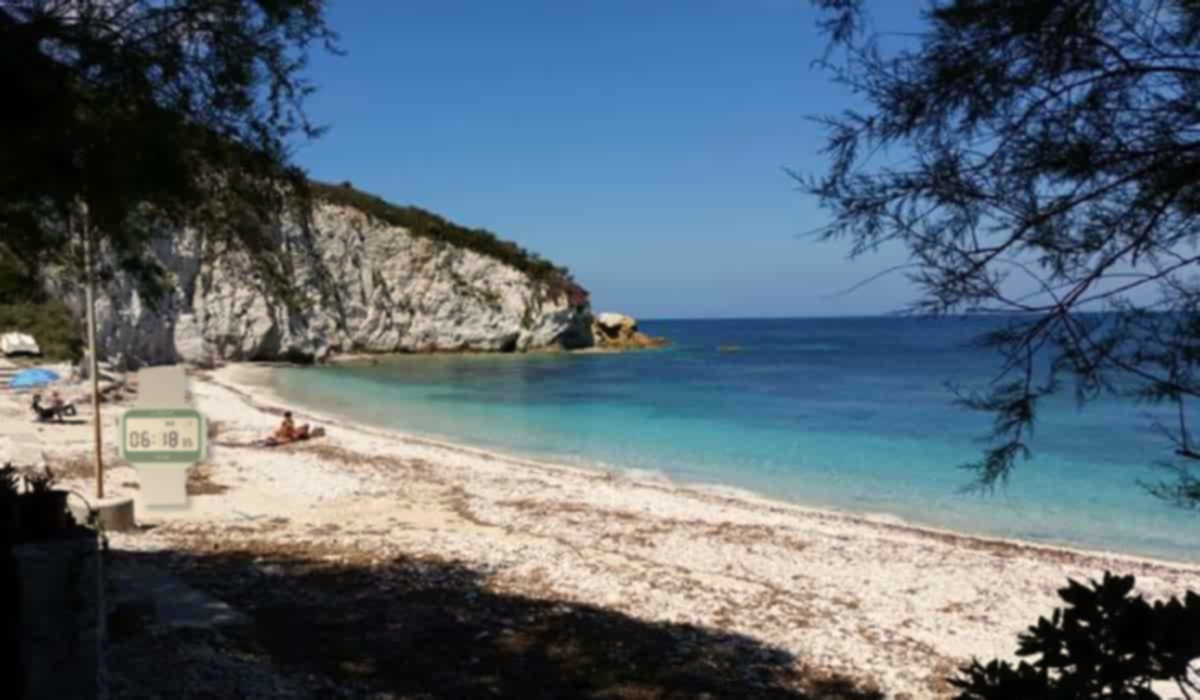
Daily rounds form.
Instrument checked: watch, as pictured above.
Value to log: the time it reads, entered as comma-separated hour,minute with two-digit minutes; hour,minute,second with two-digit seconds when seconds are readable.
6,18
